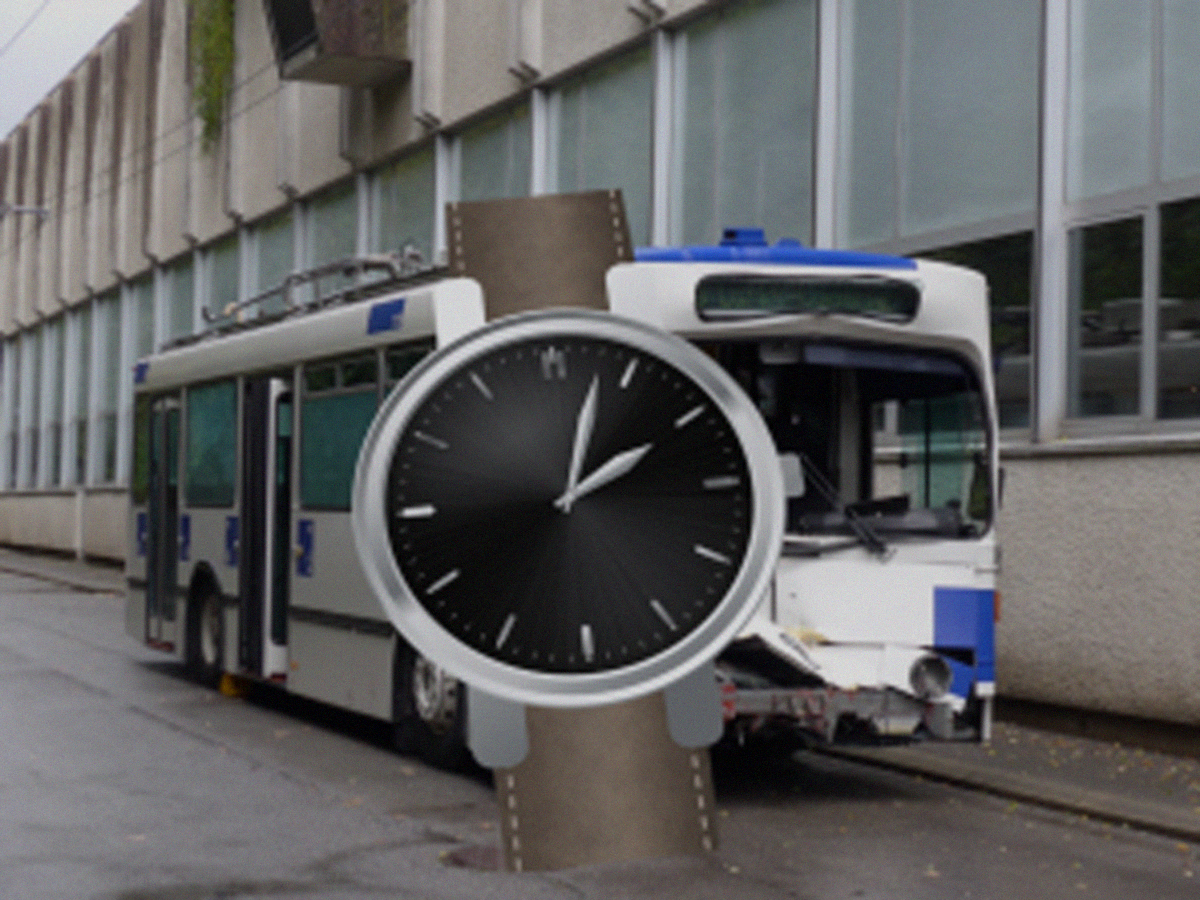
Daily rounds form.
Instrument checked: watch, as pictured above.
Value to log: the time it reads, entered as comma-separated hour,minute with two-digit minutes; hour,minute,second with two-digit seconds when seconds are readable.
2,03
